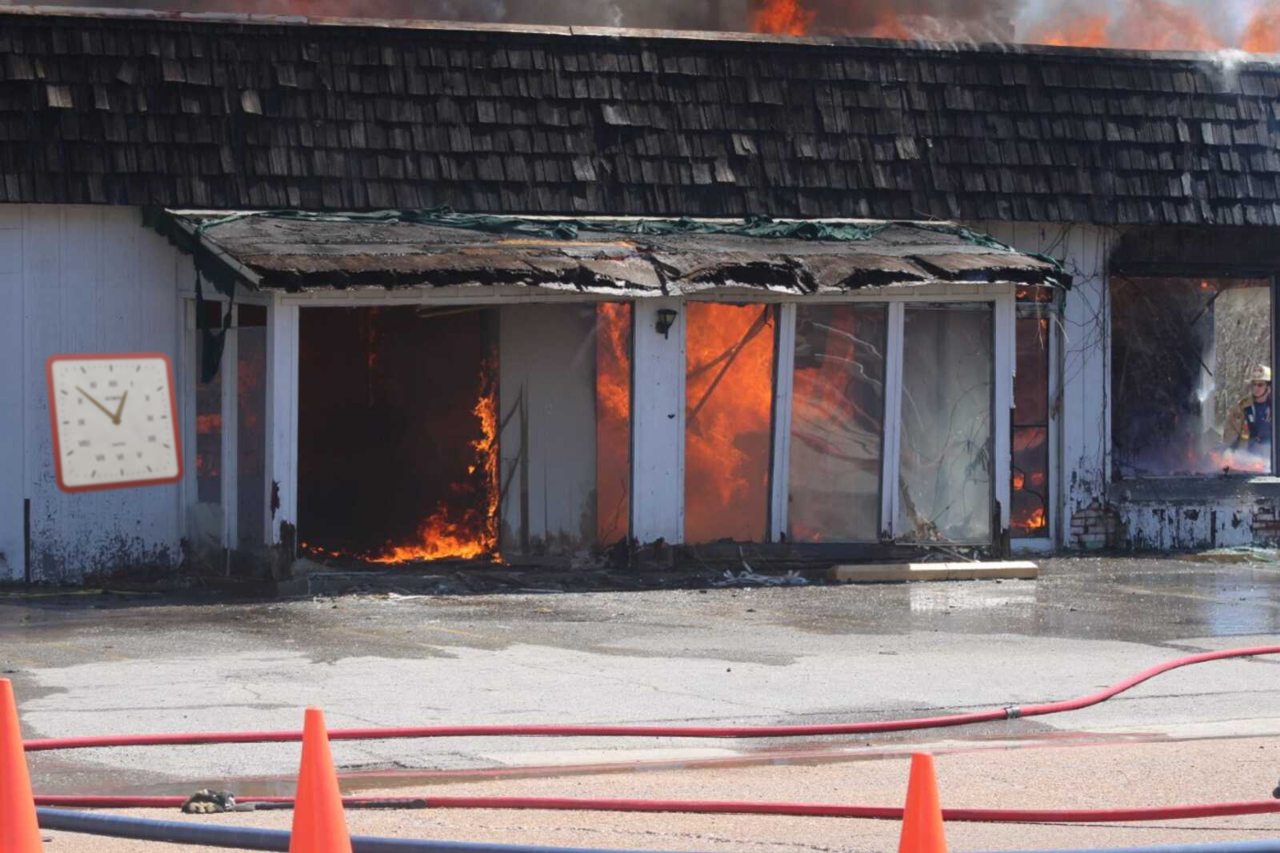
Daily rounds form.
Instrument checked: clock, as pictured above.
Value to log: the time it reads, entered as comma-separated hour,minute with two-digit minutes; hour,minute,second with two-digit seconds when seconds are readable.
12,52
